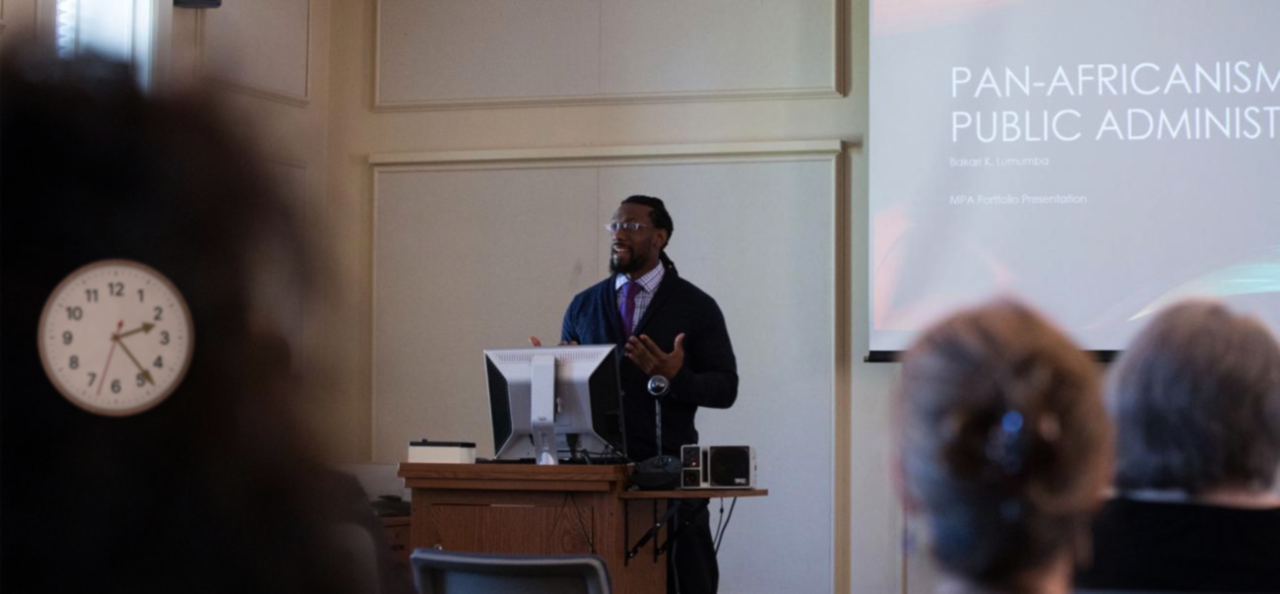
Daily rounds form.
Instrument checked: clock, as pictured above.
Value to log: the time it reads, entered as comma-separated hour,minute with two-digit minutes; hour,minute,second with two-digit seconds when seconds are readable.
2,23,33
